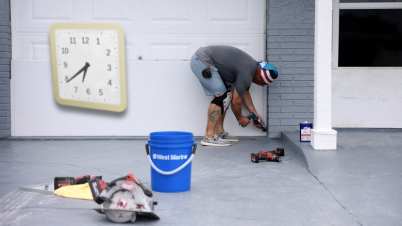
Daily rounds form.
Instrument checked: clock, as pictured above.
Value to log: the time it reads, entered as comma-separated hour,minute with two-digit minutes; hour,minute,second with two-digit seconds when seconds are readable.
6,39
